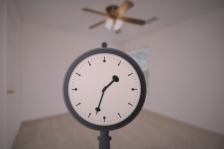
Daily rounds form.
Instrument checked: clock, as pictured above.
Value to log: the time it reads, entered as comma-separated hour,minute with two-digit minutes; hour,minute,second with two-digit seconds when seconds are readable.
1,33
